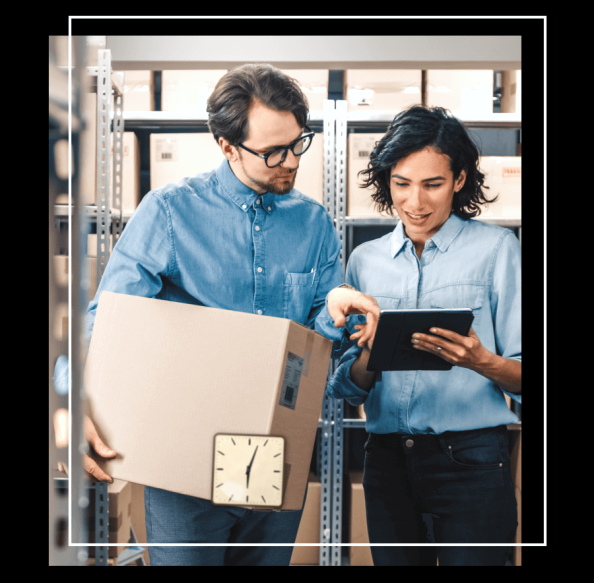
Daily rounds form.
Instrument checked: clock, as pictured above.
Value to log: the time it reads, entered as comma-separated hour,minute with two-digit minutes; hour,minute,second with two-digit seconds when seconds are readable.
6,03
